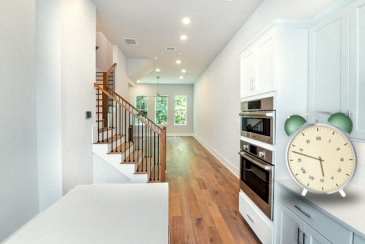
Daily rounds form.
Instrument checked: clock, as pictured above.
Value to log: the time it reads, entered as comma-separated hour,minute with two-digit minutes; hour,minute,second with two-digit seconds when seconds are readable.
5,48
